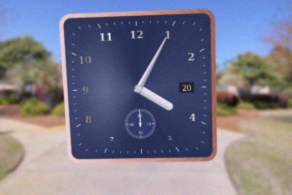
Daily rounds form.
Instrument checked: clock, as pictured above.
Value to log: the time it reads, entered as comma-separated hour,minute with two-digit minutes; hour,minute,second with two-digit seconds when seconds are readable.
4,05
